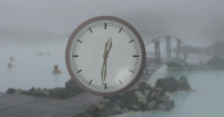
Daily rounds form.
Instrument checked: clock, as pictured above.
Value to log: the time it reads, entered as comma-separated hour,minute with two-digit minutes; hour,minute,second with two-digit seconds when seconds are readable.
12,31
